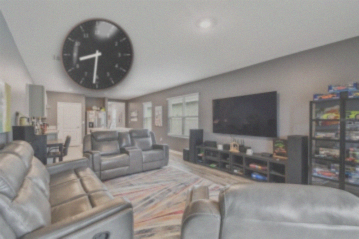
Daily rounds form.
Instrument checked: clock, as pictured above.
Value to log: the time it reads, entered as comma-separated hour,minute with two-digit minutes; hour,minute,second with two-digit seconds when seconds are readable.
8,31
